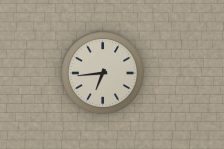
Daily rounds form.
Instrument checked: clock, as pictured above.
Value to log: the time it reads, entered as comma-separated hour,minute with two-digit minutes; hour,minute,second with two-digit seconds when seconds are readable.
6,44
